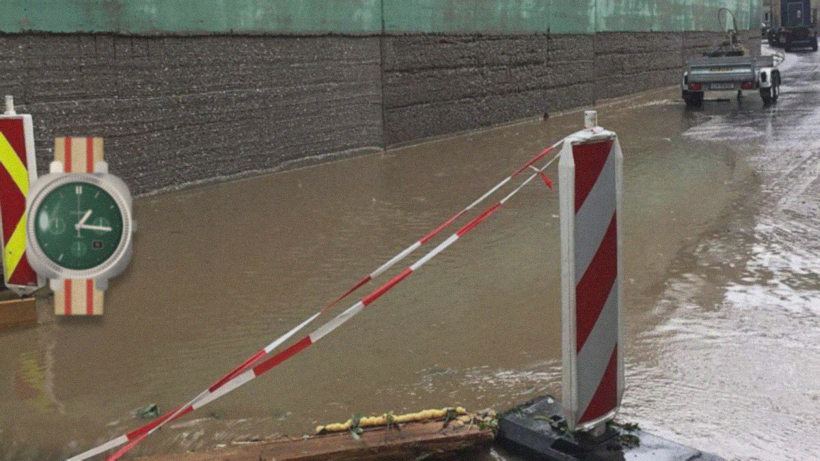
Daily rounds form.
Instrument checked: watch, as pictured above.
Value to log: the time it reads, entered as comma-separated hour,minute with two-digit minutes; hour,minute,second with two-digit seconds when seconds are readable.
1,16
